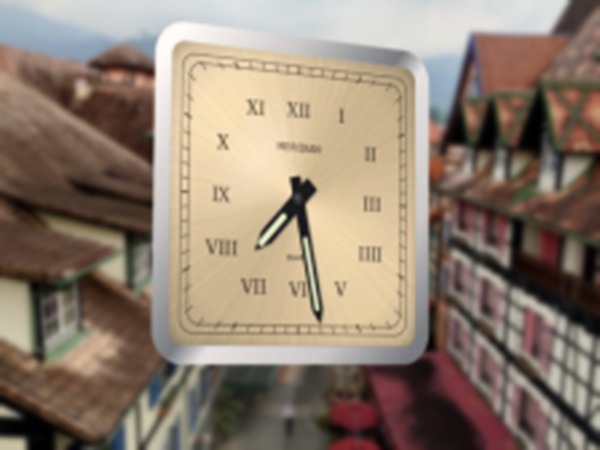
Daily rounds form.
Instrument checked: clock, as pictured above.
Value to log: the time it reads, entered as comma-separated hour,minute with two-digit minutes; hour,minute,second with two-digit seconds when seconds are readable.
7,28
